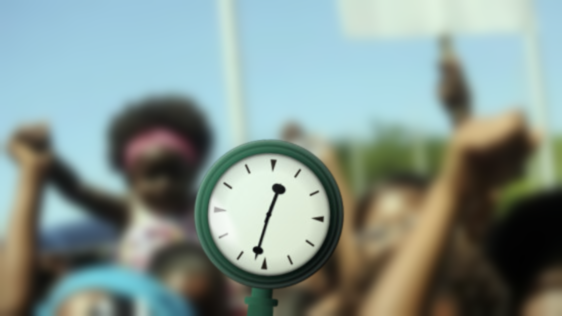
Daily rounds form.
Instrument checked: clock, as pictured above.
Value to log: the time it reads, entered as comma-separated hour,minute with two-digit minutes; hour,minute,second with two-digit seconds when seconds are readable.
12,32
